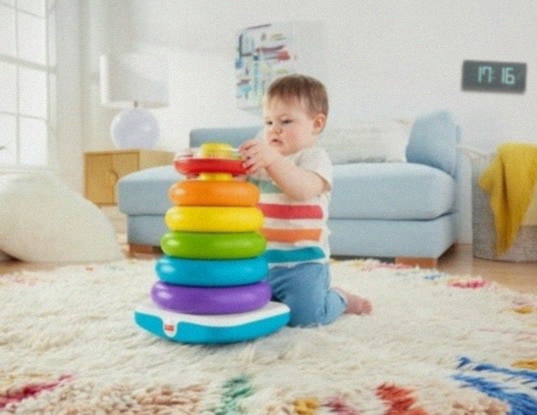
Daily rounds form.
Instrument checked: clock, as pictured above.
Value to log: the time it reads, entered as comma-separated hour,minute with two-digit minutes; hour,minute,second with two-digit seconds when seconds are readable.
17,16
